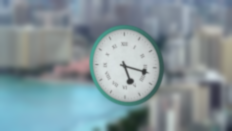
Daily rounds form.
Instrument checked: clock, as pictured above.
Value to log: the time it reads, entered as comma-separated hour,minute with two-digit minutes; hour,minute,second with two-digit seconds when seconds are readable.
5,17
